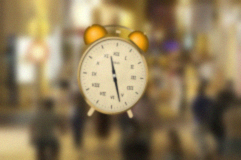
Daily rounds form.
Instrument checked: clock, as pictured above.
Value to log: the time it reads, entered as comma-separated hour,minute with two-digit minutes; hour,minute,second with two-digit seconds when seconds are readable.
11,27
